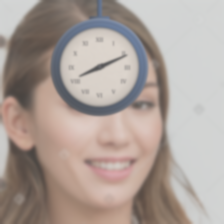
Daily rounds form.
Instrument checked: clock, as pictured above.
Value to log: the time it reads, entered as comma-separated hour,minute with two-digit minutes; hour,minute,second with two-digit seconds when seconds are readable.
8,11
